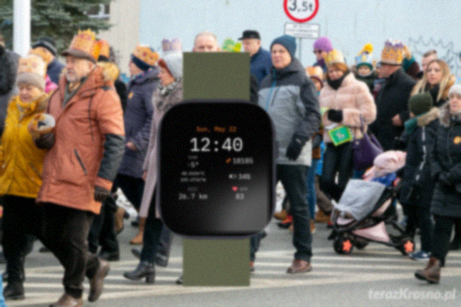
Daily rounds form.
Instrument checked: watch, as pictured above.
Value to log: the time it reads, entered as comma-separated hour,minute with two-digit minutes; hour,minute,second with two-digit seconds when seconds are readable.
12,40
